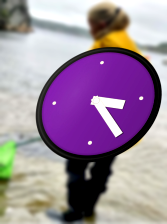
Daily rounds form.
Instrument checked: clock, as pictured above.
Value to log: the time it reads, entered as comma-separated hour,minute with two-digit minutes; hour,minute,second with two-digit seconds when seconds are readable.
3,24
